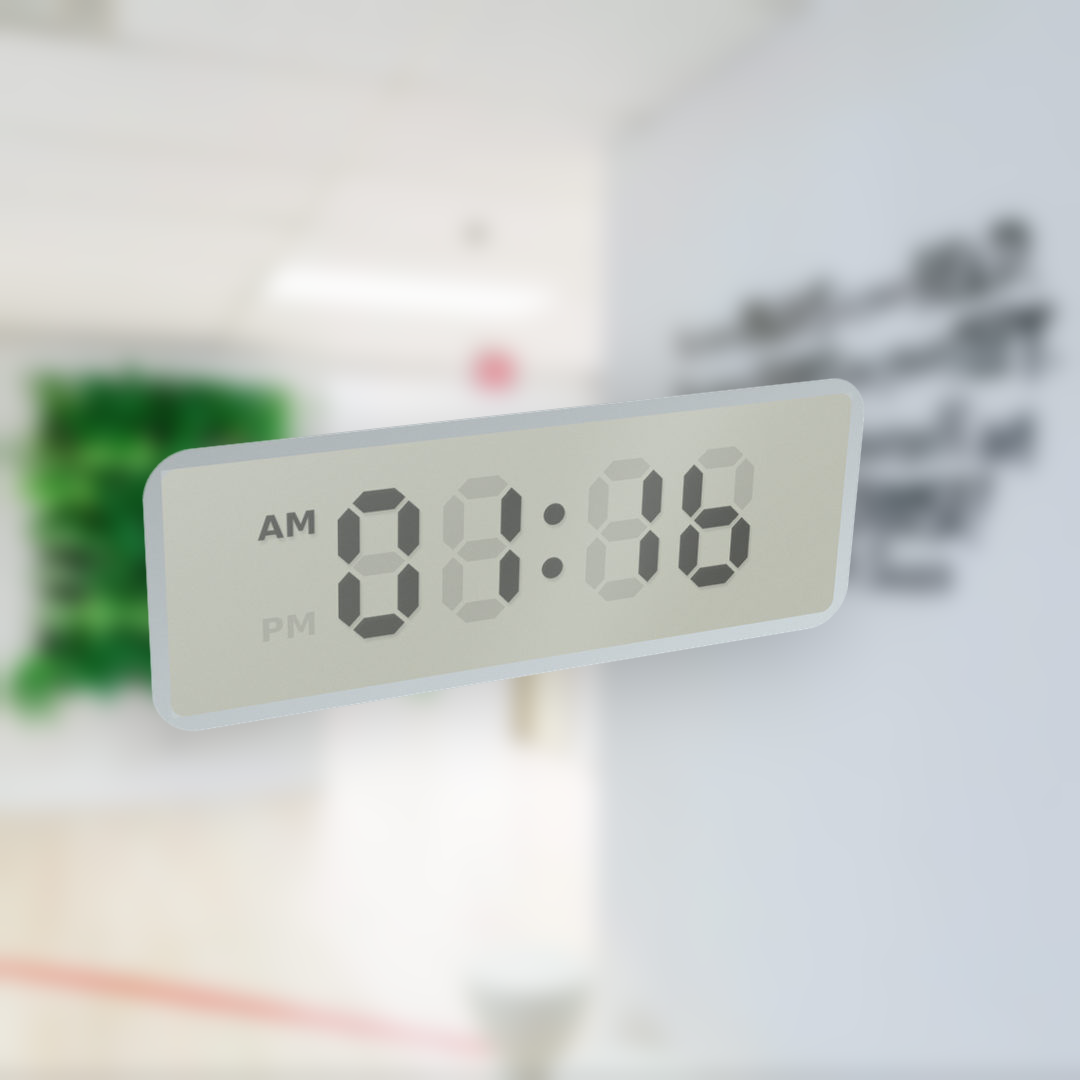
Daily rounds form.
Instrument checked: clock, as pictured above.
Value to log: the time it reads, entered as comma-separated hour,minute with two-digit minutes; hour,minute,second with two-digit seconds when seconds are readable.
1,16
